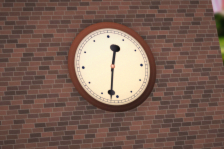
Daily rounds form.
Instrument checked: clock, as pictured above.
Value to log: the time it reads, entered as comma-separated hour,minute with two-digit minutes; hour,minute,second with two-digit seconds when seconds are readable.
12,32
